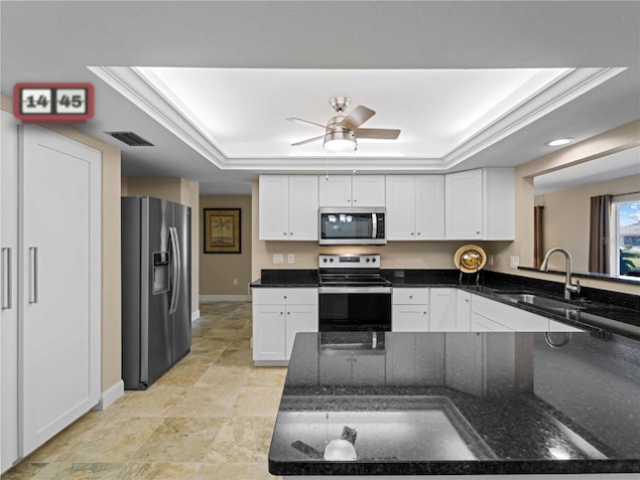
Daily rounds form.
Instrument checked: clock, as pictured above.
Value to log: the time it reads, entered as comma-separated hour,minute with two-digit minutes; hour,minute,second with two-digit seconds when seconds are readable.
14,45
